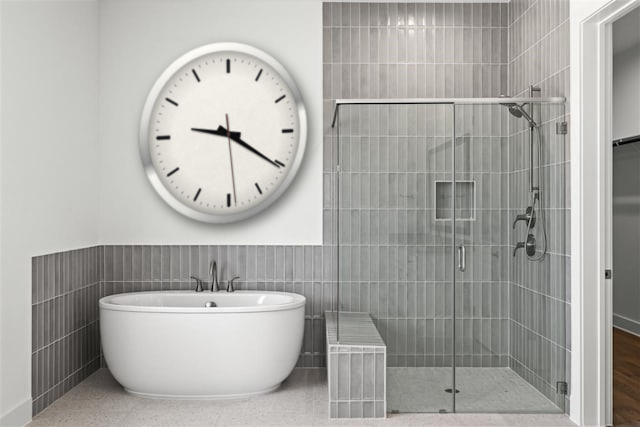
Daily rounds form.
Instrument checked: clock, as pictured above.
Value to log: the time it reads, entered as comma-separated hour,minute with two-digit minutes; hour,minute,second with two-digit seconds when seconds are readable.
9,20,29
